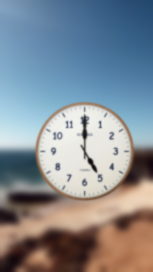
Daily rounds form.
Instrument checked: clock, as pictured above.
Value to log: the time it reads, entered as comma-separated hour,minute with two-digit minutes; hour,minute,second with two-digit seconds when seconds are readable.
5,00
